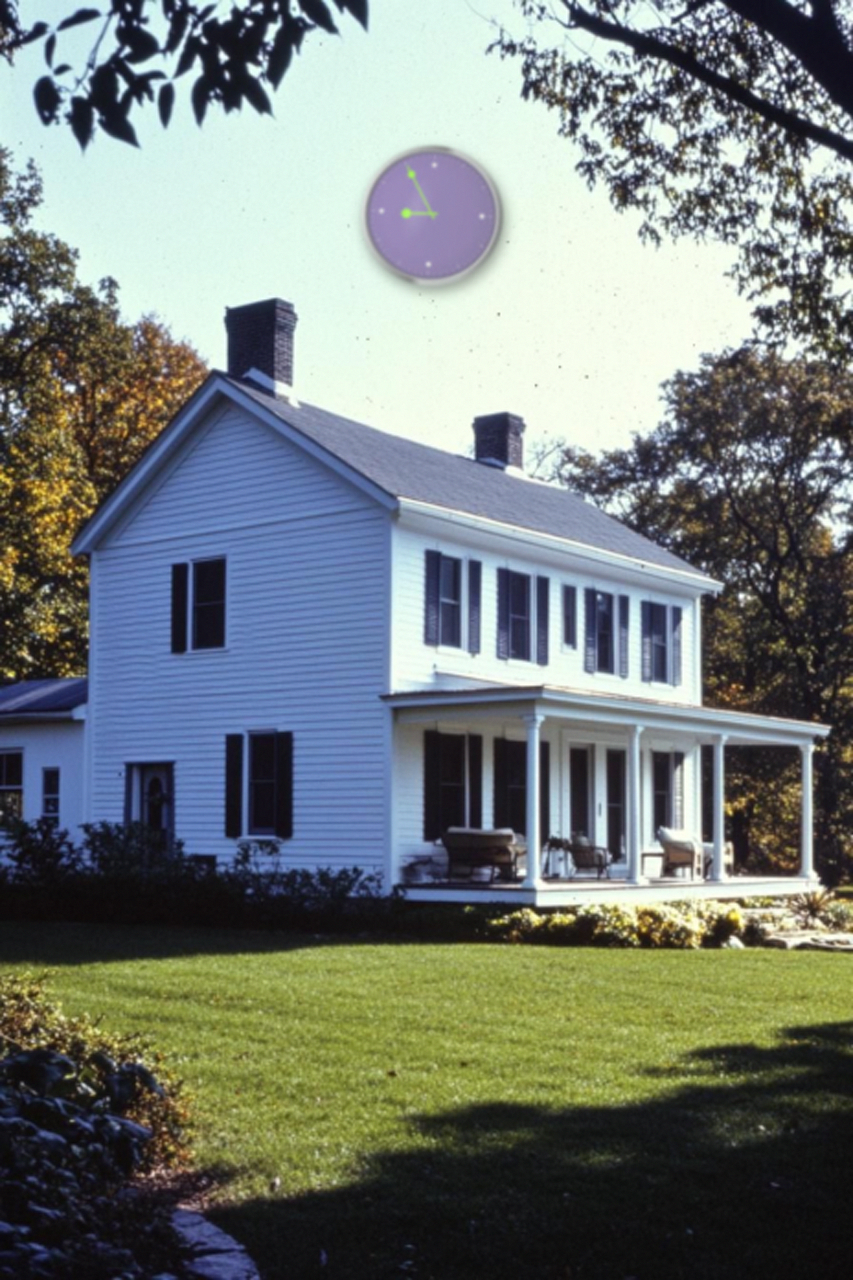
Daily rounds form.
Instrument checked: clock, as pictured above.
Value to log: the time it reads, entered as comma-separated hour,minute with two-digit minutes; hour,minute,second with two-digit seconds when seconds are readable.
8,55
